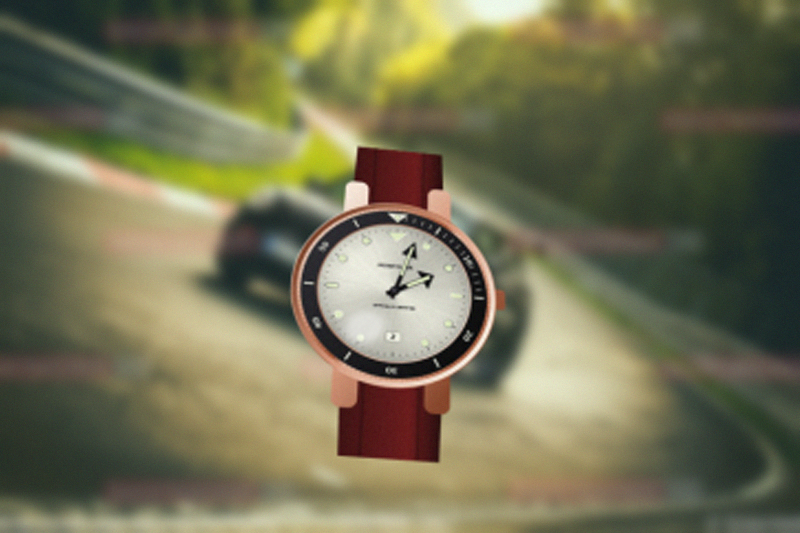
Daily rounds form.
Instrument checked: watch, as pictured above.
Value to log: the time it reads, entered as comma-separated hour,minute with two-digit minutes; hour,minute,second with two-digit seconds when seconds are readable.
2,03
